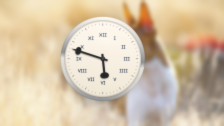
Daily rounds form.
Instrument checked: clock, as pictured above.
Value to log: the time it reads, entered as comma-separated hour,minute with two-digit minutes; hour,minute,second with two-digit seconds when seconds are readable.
5,48
